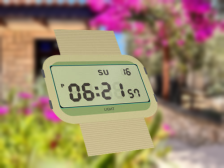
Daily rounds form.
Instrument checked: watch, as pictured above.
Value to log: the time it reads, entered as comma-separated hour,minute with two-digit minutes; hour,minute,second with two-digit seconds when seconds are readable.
6,21,57
